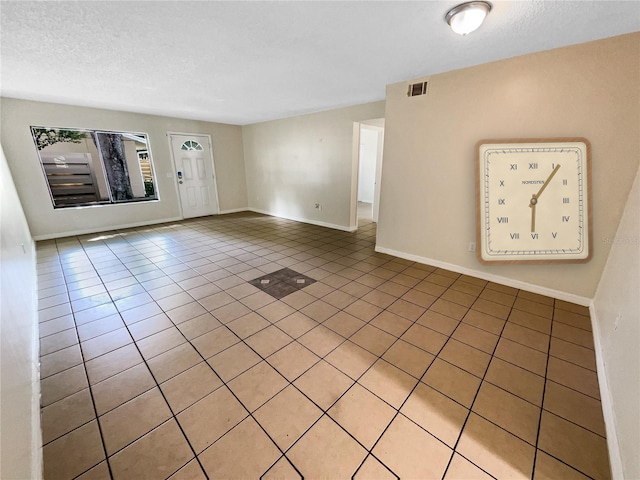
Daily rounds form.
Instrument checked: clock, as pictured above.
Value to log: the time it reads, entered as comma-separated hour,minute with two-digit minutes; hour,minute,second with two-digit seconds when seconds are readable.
6,06
